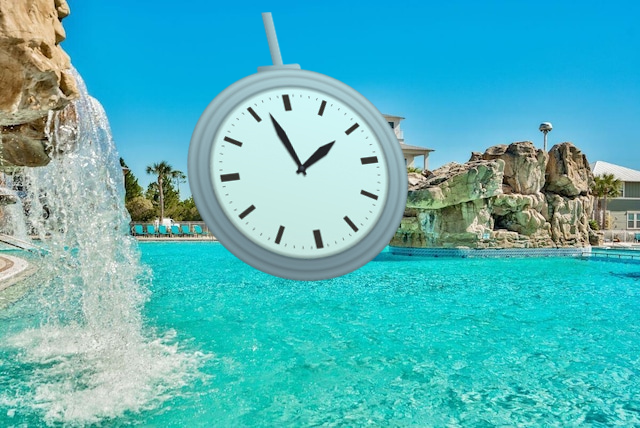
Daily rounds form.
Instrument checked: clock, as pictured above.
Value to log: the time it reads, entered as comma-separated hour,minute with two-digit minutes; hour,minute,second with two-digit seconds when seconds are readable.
1,57
